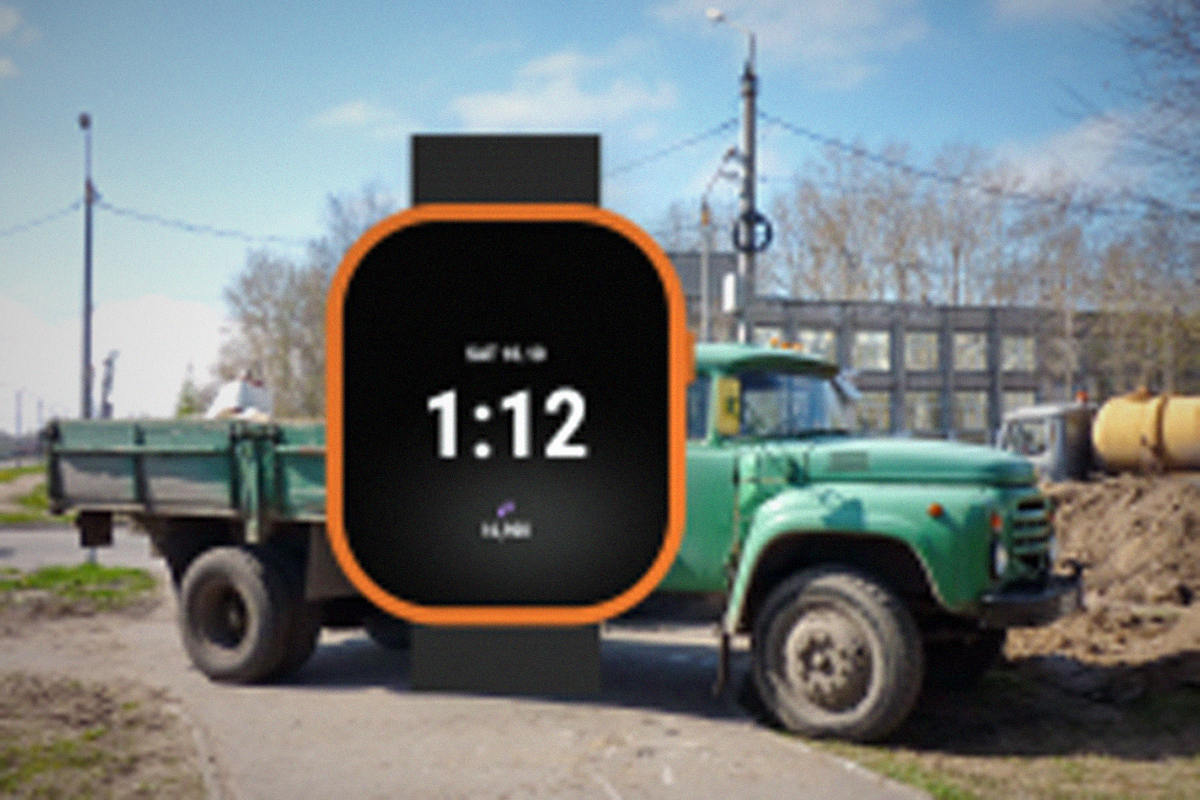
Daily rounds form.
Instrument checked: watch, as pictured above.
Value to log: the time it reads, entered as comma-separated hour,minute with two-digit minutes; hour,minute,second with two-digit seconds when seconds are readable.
1,12
